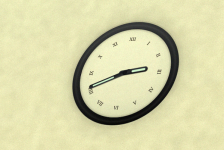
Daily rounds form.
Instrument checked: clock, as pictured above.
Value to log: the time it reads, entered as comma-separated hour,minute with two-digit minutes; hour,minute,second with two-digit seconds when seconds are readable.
2,41
